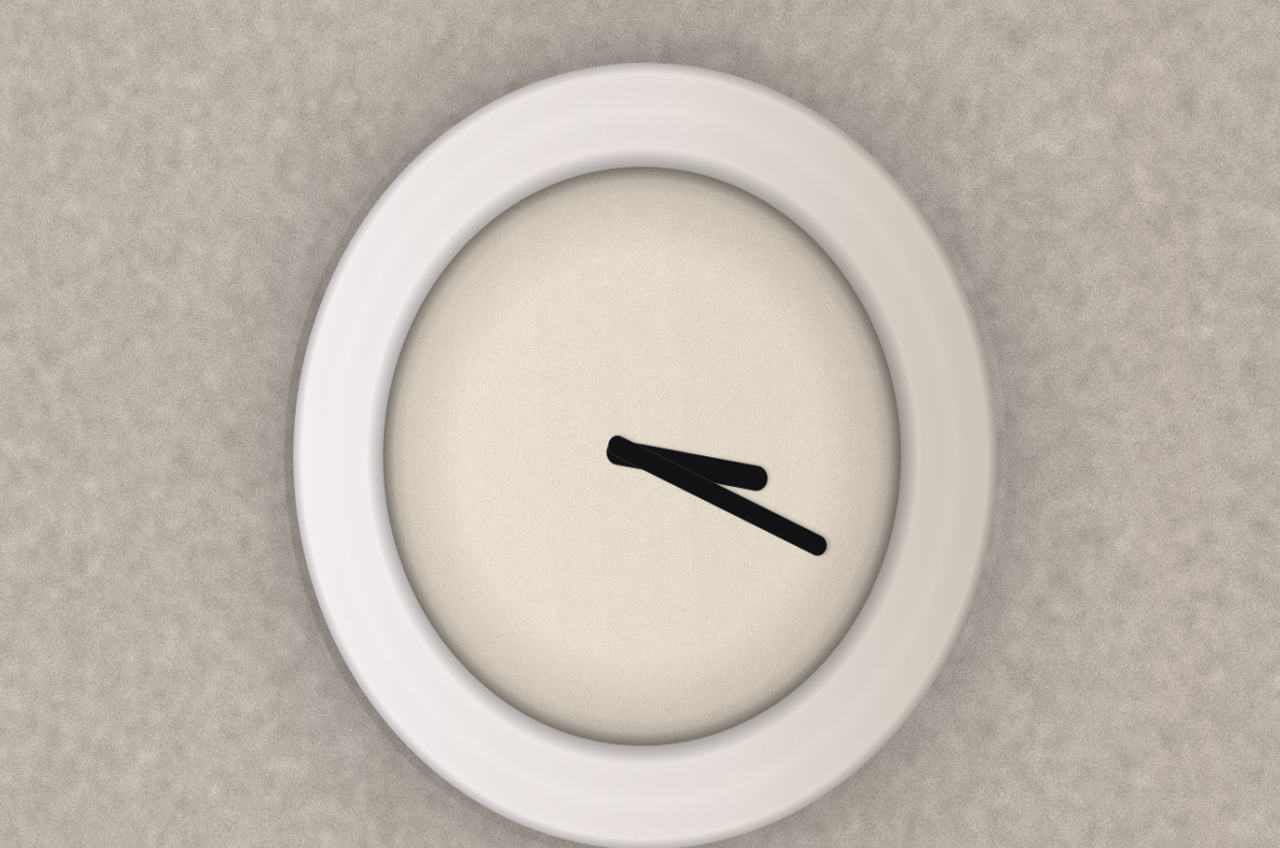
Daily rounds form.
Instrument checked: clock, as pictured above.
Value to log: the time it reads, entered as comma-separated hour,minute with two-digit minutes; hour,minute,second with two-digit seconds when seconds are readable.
3,19
